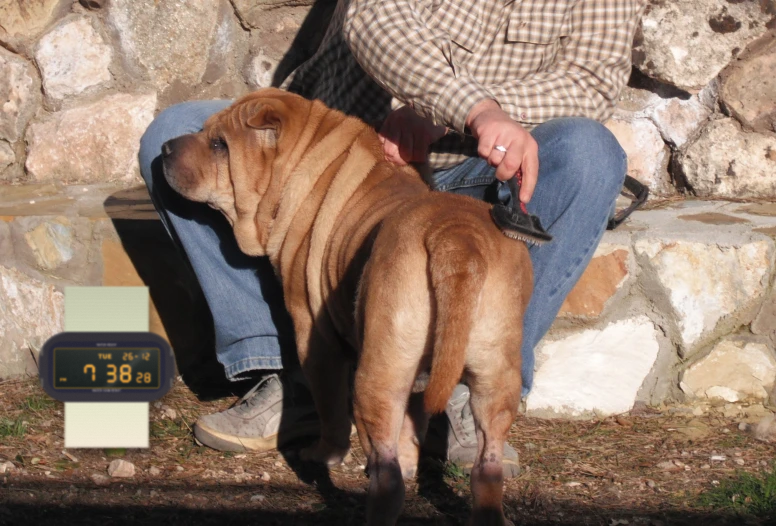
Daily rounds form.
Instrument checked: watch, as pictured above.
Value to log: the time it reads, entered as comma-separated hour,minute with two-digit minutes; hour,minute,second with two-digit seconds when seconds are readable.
7,38
